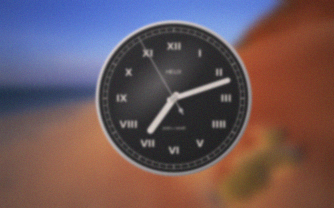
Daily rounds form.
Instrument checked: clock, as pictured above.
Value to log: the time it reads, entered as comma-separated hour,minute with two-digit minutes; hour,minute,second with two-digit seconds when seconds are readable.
7,11,55
